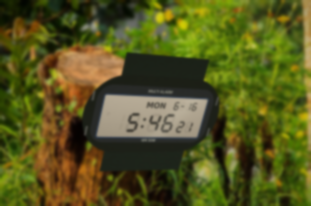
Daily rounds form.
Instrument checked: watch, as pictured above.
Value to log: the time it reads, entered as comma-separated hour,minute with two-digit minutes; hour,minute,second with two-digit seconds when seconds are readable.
5,46,21
